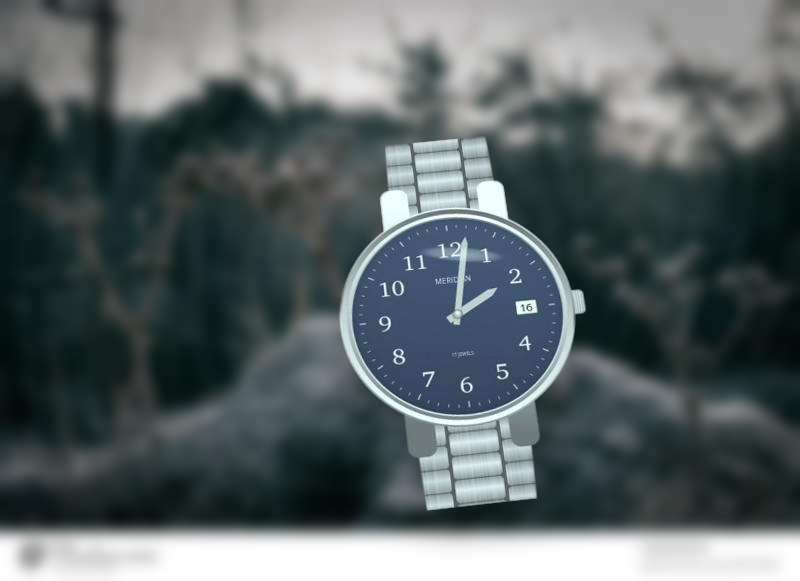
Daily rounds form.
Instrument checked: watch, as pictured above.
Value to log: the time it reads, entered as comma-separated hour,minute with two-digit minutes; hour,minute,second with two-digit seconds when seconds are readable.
2,02
